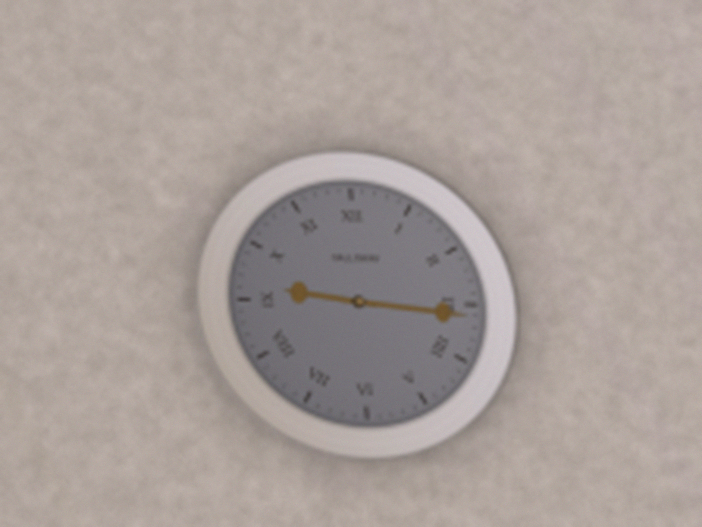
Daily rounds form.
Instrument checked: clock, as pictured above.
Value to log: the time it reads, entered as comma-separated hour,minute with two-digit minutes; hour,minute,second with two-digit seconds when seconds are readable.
9,16
